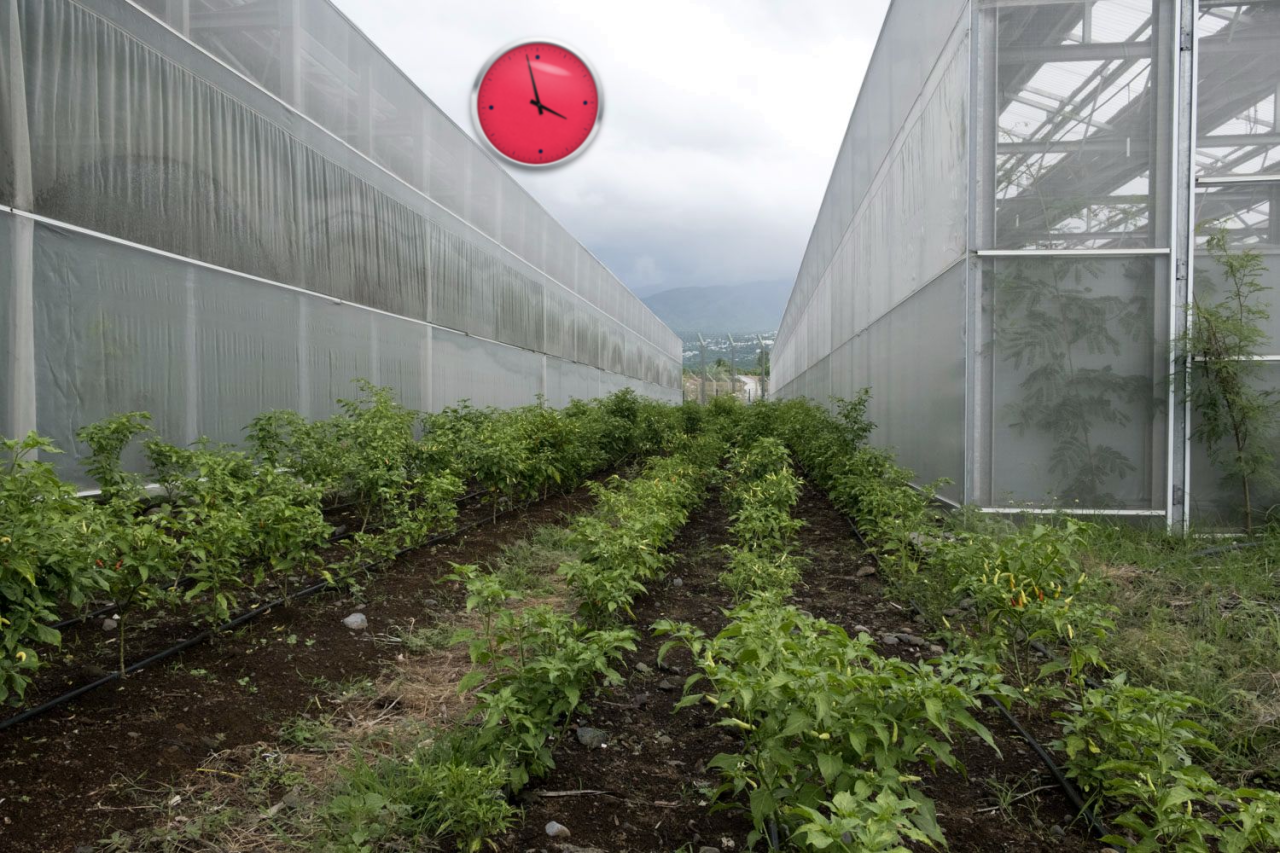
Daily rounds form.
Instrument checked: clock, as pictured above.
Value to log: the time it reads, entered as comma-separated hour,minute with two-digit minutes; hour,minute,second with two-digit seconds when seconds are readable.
3,58
